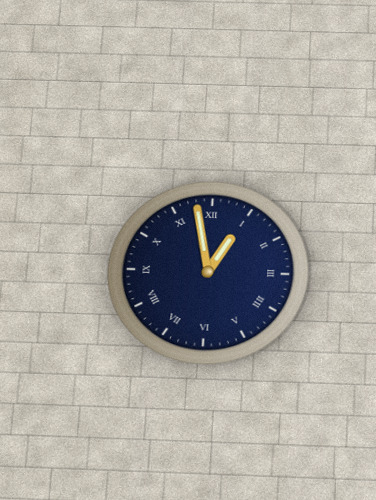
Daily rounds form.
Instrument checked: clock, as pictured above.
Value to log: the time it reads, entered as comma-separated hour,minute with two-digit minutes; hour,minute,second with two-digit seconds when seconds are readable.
12,58
